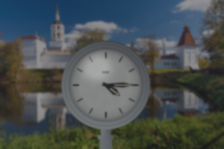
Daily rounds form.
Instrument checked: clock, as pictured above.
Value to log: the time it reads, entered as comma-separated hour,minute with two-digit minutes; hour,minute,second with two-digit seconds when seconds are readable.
4,15
